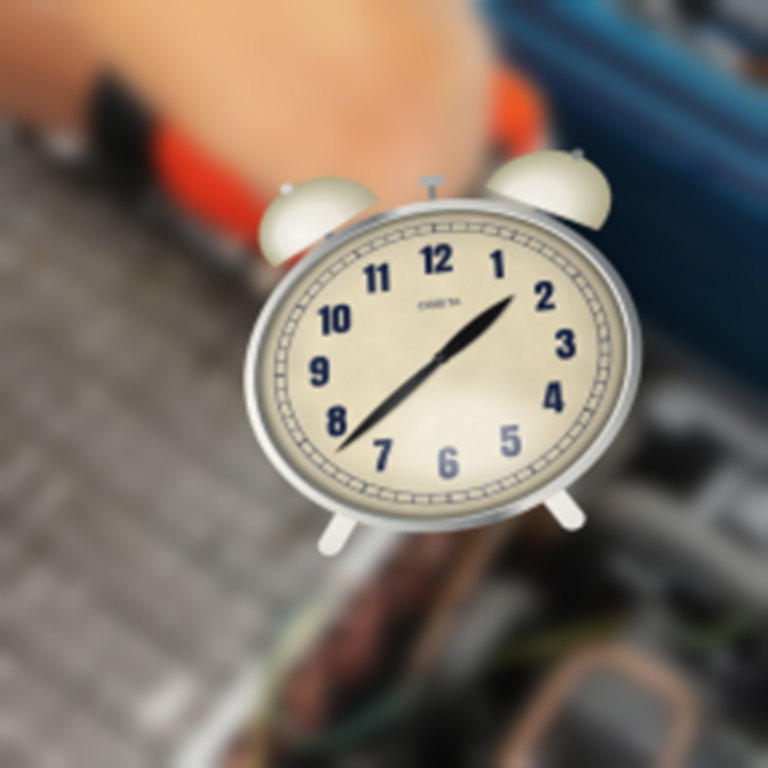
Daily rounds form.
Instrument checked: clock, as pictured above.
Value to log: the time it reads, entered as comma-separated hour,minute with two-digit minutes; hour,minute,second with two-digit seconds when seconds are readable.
1,38
